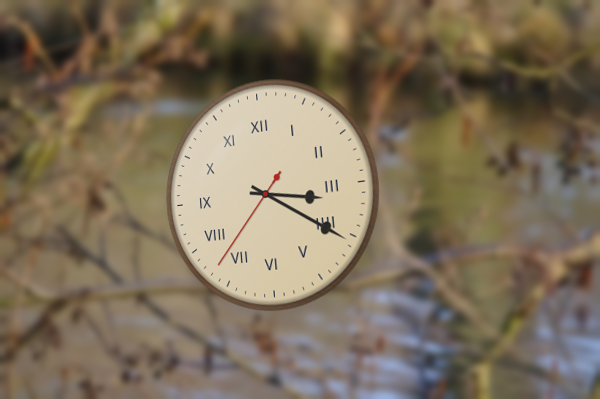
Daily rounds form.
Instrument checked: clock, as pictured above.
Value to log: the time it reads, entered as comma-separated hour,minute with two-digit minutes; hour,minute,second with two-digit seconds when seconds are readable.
3,20,37
